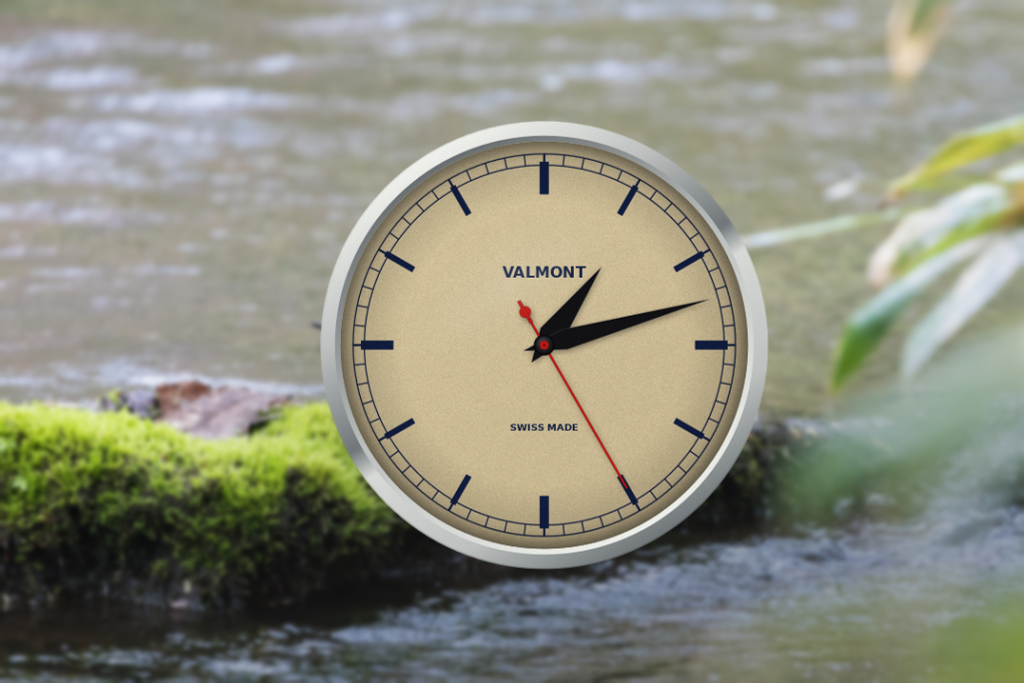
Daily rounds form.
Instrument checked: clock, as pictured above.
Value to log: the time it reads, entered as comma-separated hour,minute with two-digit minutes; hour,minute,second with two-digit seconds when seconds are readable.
1,12,25
